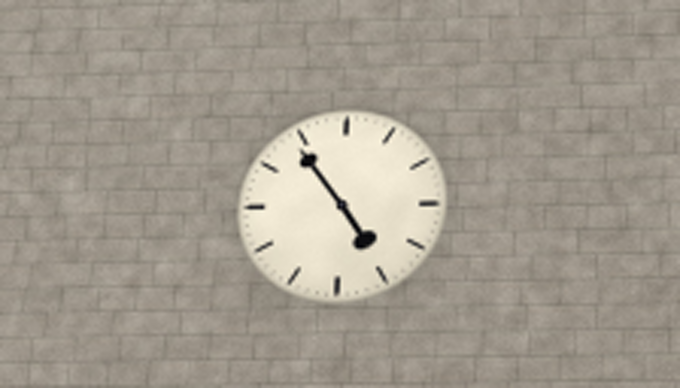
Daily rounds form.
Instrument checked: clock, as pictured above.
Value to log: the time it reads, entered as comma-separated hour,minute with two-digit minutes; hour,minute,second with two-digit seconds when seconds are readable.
4,54
